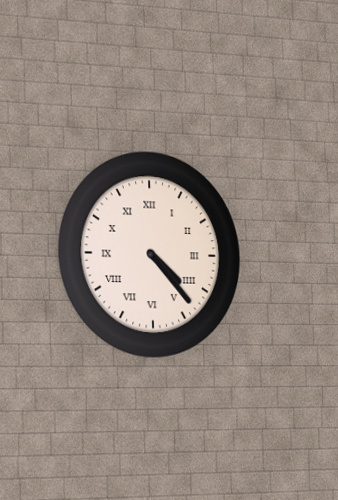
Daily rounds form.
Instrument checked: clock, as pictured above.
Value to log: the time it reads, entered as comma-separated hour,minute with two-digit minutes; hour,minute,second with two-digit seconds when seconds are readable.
4,23
